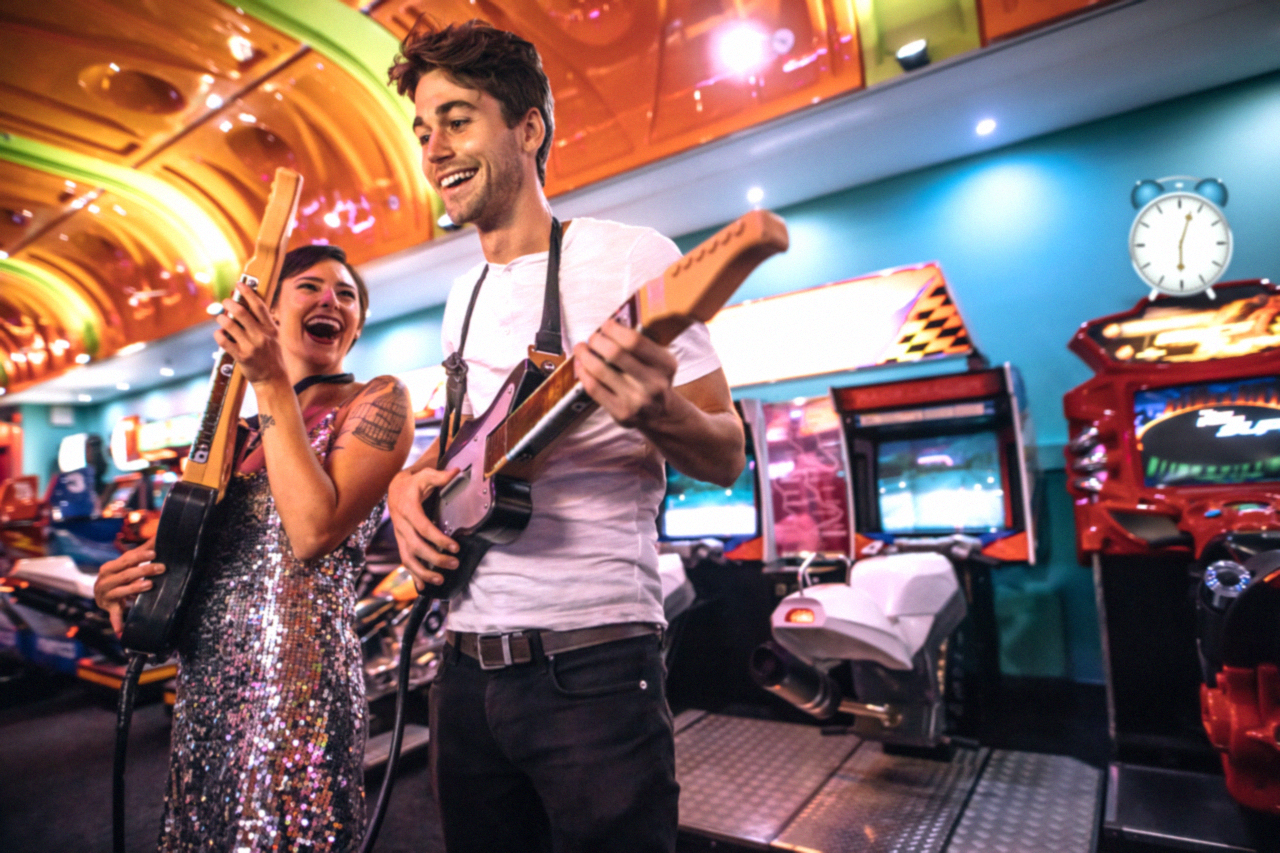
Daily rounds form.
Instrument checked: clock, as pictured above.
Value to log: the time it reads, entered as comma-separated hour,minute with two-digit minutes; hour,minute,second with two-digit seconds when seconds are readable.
6,03
